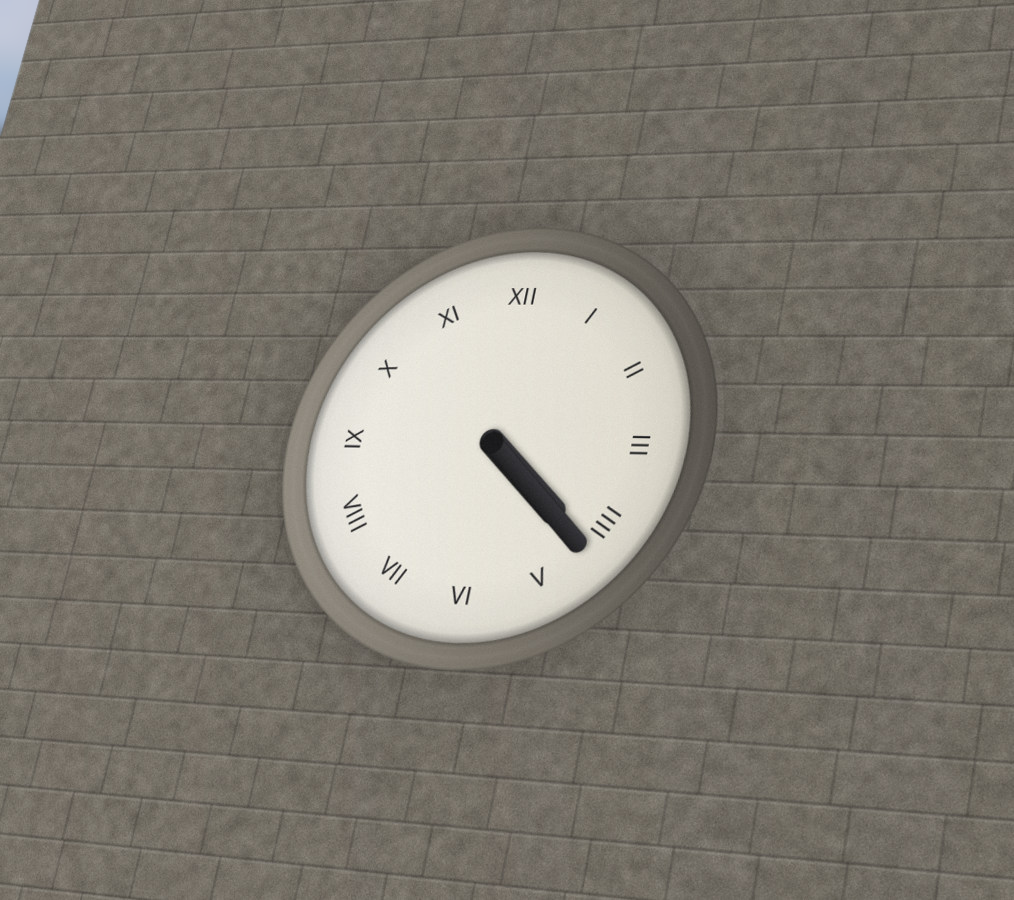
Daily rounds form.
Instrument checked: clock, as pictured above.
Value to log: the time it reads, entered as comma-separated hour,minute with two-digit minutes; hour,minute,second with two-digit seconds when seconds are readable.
4,22
